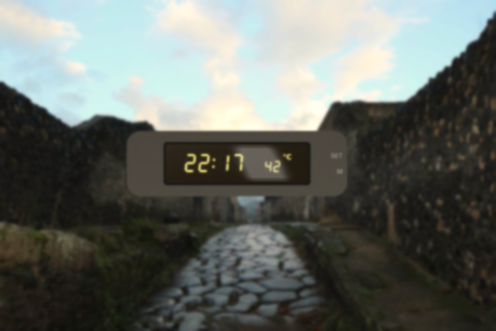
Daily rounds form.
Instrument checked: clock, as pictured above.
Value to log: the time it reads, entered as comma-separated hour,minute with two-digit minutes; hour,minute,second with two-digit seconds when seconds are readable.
22,17
